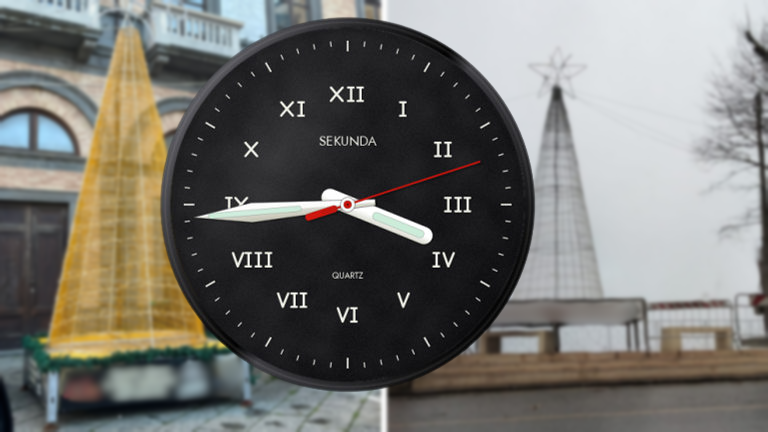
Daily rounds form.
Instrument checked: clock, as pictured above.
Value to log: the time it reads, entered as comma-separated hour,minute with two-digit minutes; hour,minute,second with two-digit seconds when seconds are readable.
3,44,12
